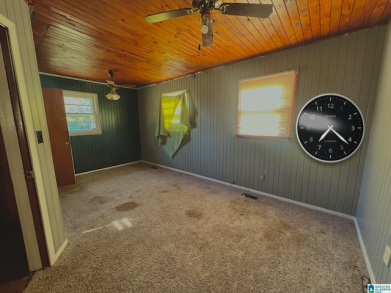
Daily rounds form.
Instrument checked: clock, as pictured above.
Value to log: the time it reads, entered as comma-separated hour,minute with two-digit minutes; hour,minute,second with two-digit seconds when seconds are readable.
7,22
